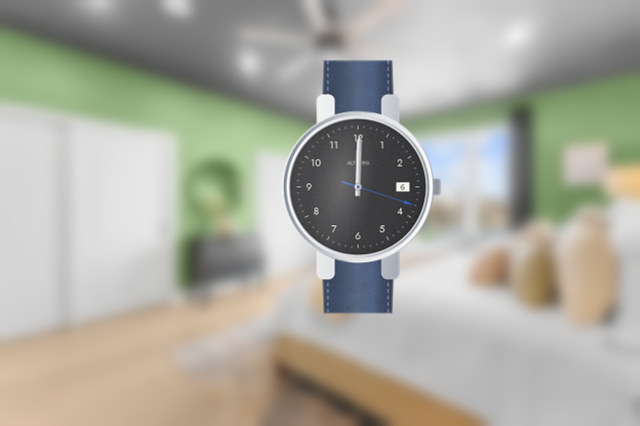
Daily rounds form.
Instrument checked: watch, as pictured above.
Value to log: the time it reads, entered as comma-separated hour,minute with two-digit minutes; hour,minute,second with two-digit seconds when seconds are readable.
12,00,18
